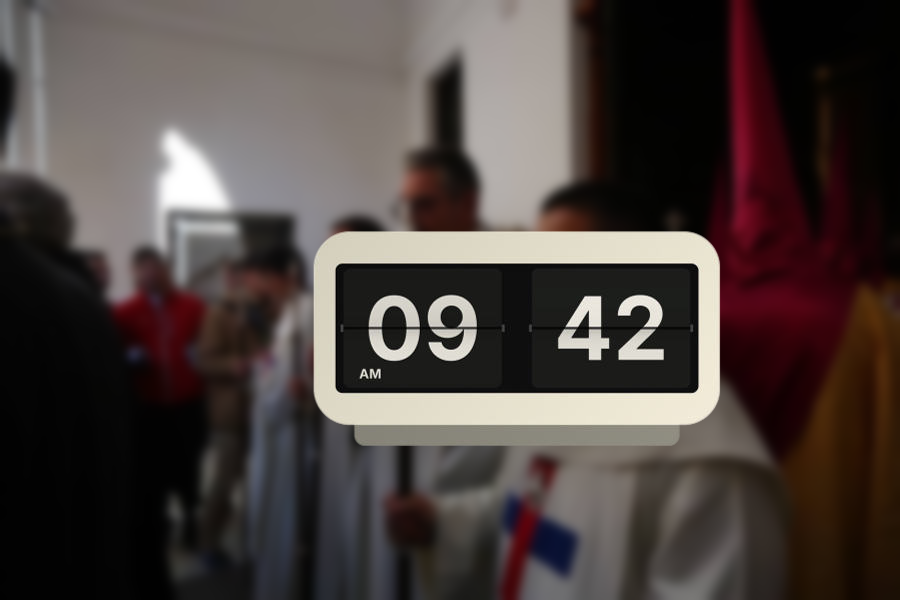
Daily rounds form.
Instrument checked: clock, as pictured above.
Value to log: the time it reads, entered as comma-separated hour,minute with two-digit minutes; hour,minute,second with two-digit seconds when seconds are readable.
9,42
